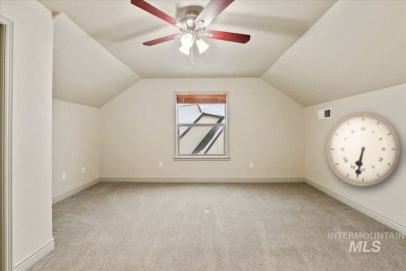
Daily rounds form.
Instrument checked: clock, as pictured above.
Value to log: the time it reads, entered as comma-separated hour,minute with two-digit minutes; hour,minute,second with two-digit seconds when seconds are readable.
6,32
